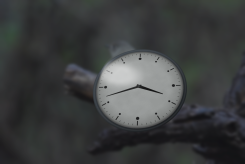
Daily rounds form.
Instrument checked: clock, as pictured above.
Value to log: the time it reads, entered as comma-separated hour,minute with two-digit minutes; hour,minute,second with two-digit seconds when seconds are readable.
3,42
